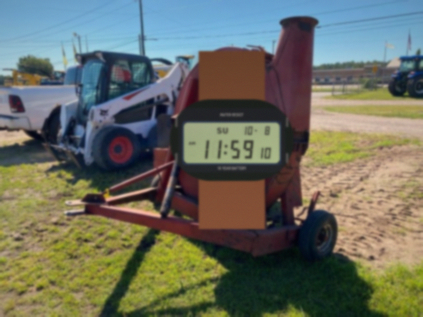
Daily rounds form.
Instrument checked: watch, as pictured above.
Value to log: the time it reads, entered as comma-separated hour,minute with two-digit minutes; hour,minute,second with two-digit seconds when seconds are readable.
11,59,10
